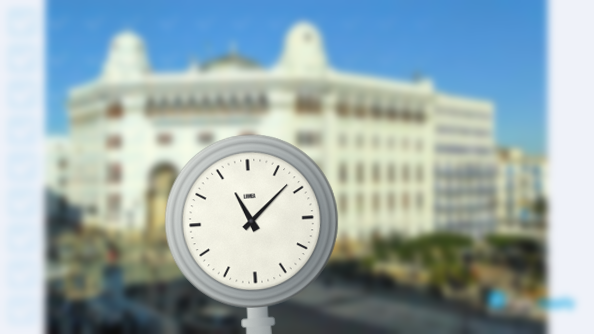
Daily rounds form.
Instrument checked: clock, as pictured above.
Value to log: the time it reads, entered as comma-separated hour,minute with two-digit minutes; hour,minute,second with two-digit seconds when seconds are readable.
11,08
